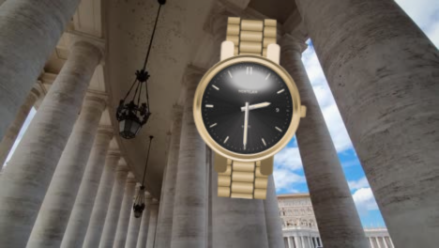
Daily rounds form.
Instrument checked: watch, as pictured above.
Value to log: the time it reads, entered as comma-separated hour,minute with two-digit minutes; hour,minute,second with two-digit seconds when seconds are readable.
2,30
